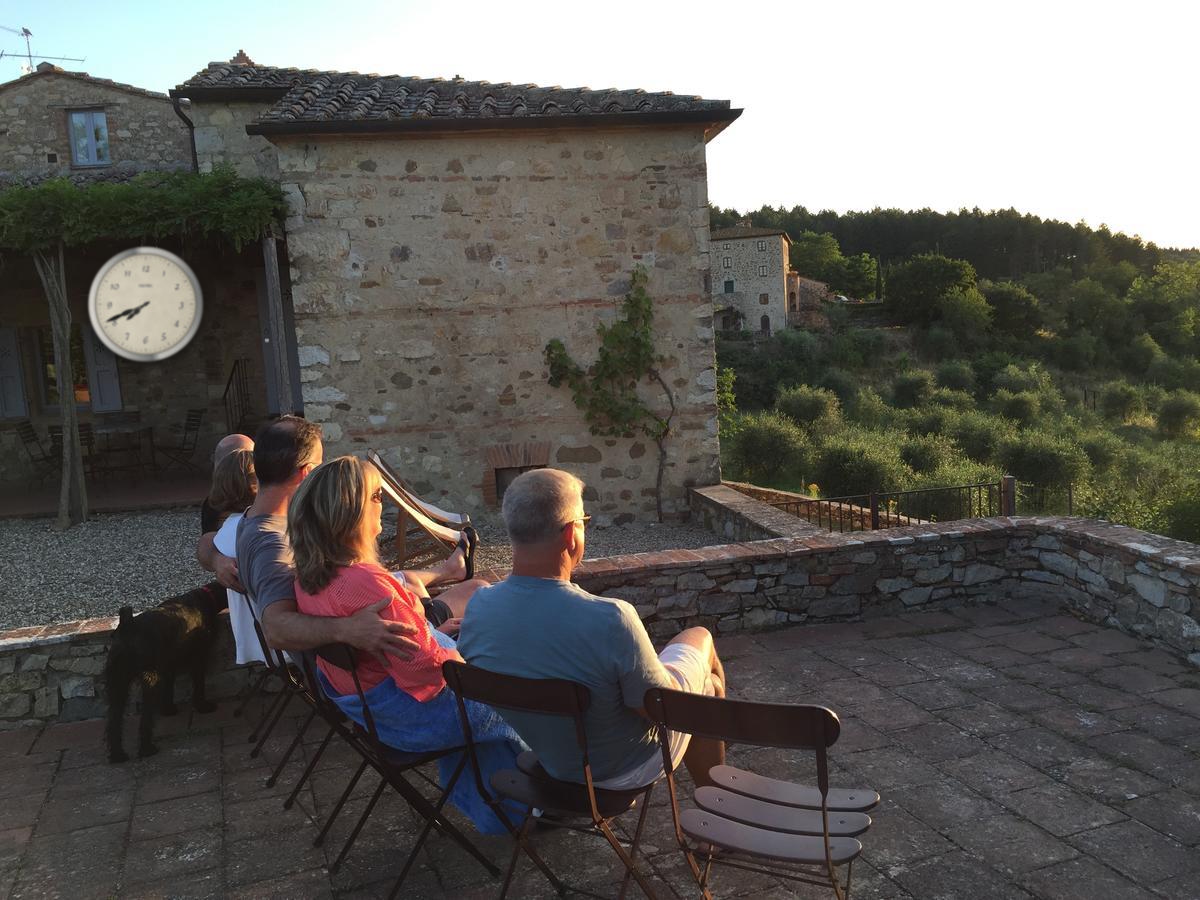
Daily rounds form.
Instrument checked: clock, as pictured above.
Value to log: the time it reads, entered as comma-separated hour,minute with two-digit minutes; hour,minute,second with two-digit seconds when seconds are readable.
7,41
